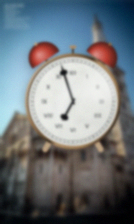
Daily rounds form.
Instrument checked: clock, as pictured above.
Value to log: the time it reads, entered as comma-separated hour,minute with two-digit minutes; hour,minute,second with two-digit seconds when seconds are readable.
6,57
